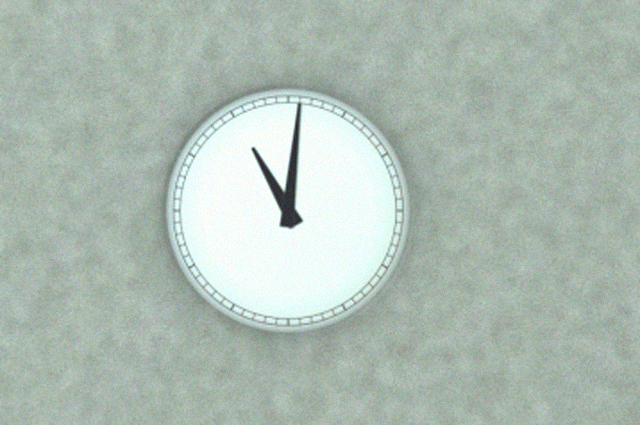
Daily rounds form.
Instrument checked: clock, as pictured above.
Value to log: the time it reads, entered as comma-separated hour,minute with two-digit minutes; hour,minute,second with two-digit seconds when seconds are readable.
11,01
